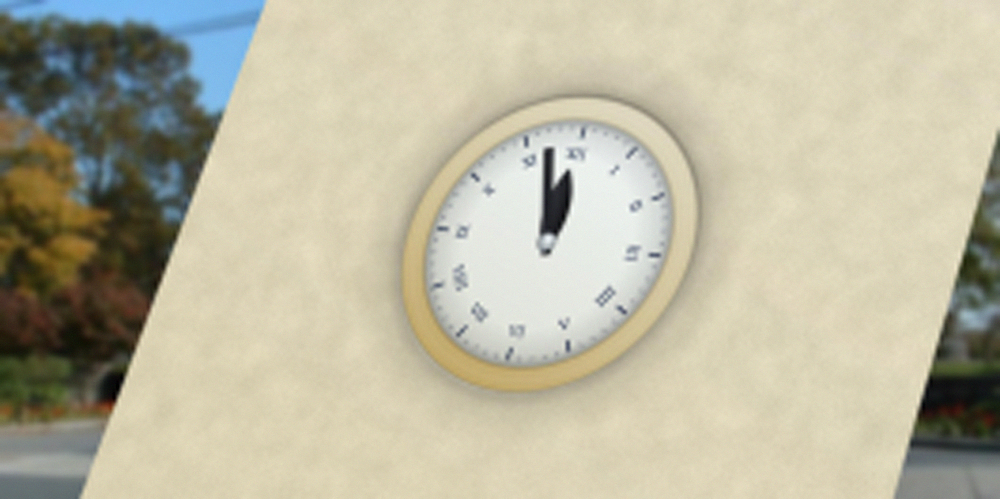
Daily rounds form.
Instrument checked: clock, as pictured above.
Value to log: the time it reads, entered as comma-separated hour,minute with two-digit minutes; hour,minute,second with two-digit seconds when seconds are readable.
11,57
